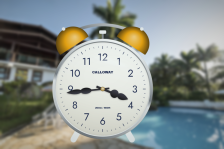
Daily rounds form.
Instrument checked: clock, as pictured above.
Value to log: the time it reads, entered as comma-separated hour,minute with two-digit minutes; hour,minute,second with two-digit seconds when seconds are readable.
3,44
